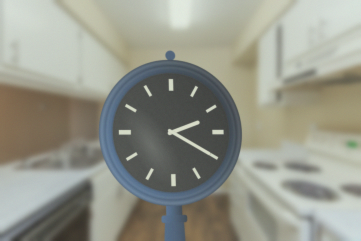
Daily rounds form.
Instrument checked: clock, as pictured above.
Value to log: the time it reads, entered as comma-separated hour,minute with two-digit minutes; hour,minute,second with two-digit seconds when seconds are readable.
2,20
